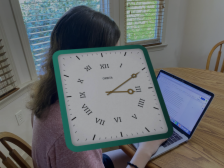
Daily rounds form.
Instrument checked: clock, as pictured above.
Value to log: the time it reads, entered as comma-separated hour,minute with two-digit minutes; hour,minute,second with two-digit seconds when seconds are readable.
3,10
